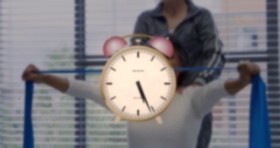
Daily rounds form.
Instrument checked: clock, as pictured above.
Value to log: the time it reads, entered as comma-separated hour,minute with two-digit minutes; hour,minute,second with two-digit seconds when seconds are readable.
5,26
